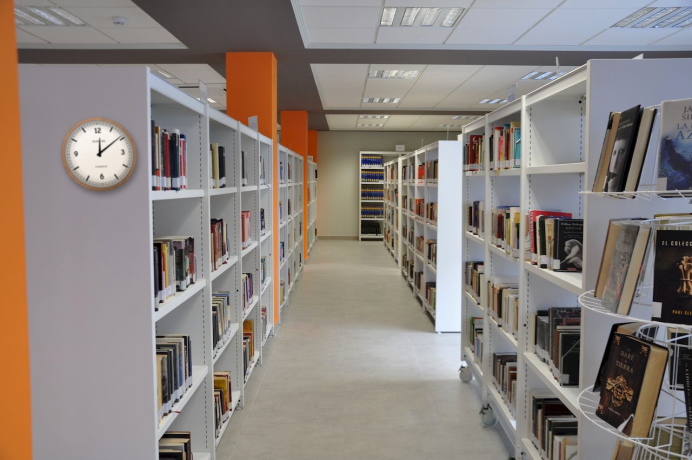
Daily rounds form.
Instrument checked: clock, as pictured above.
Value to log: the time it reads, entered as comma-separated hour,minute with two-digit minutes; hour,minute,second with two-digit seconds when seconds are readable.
12,09
